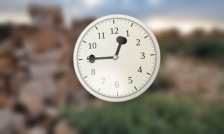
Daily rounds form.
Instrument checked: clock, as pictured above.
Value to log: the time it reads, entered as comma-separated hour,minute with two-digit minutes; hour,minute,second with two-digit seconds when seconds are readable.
12,45
